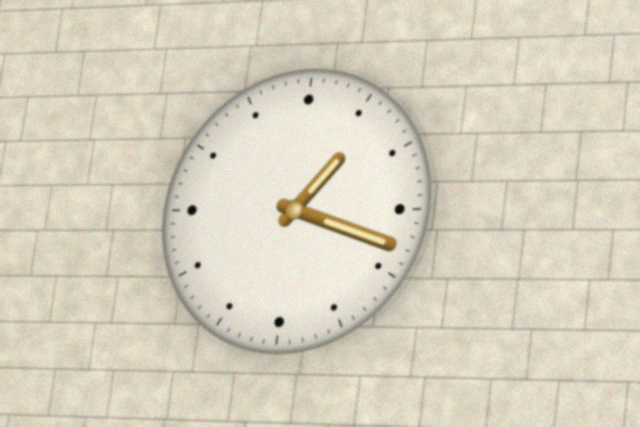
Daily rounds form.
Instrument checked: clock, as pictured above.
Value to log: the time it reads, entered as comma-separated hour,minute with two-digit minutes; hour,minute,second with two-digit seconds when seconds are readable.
1,18
